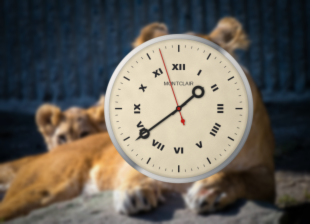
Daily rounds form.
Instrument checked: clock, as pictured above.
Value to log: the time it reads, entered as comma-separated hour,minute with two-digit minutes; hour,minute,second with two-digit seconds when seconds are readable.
1,38,57
